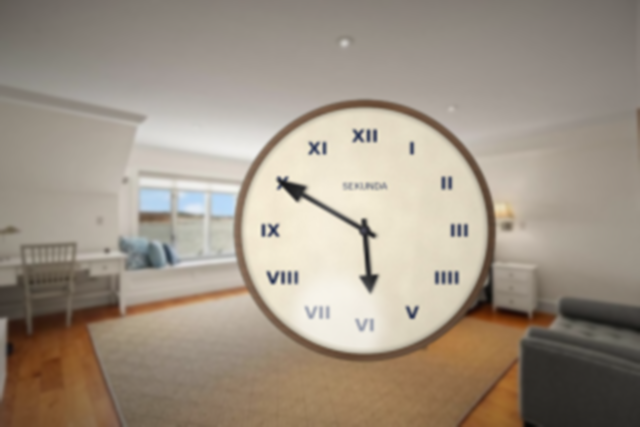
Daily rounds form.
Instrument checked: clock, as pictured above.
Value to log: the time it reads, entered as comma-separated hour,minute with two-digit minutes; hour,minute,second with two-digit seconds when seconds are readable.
5,50
